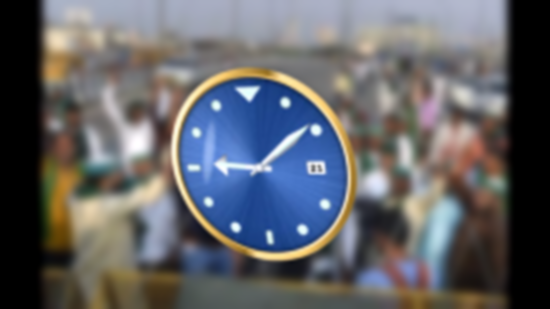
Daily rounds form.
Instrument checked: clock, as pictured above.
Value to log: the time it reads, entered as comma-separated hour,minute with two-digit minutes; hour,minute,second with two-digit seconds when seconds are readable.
9,09
